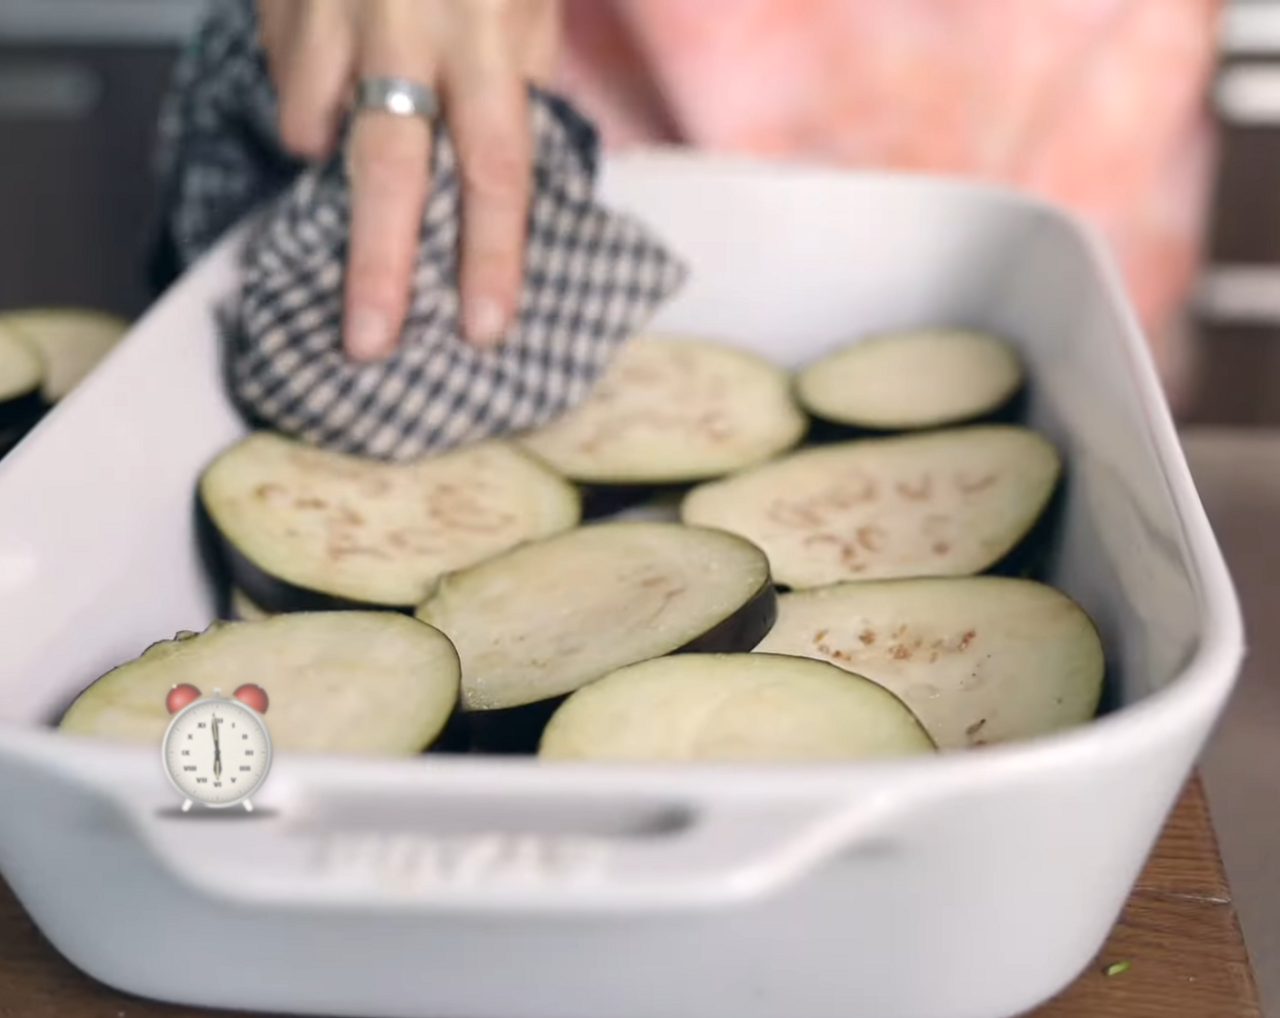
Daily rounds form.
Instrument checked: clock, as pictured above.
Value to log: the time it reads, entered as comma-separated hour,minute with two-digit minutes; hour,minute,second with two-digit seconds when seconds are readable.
5,59
